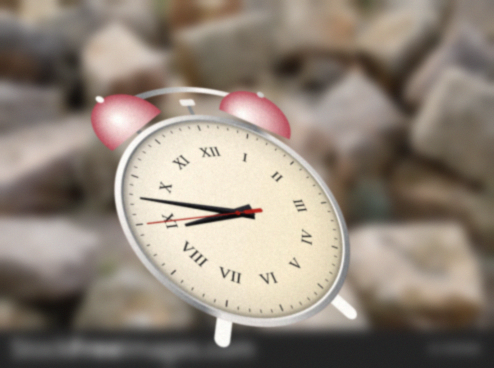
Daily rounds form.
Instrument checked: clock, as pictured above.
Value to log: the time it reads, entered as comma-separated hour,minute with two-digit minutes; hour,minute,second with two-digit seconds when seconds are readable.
8,47,45
